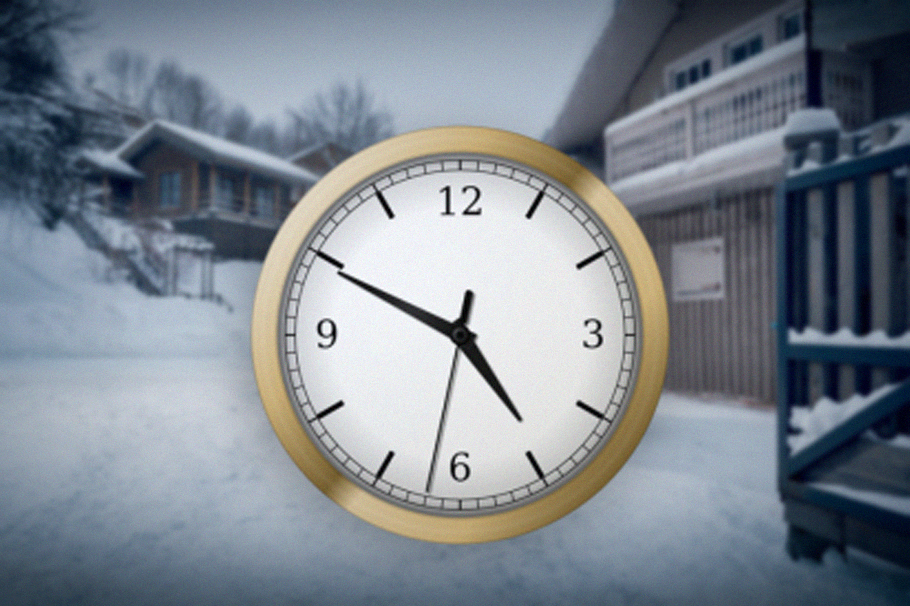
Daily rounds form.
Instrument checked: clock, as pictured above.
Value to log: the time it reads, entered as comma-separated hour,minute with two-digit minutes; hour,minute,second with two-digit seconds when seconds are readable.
4,49,32
